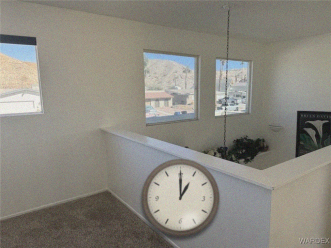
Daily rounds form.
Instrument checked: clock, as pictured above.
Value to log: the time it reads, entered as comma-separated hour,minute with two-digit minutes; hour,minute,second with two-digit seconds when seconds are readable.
1,00
